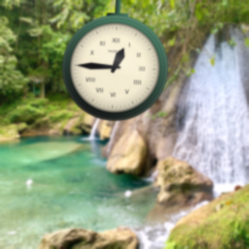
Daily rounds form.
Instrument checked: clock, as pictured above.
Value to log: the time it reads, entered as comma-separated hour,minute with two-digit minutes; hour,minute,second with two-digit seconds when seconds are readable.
12,45
